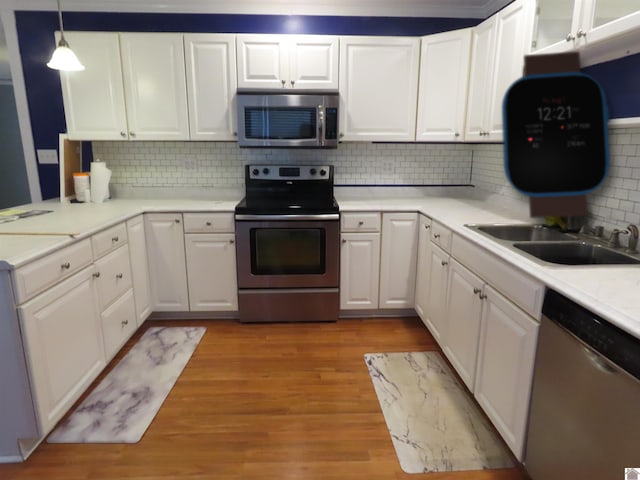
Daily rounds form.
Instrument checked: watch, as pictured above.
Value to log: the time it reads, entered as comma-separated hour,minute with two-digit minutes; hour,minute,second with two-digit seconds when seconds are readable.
12,21
